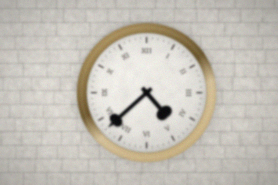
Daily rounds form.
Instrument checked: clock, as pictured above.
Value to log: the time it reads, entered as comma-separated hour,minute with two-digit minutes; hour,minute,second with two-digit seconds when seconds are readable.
4,38
